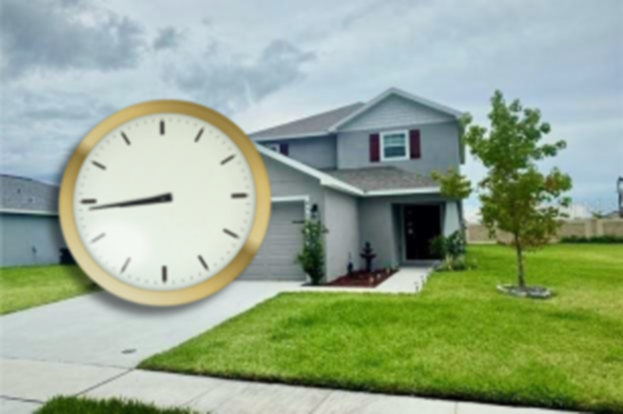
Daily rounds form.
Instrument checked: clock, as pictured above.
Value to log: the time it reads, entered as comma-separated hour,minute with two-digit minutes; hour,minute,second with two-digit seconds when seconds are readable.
8,44
